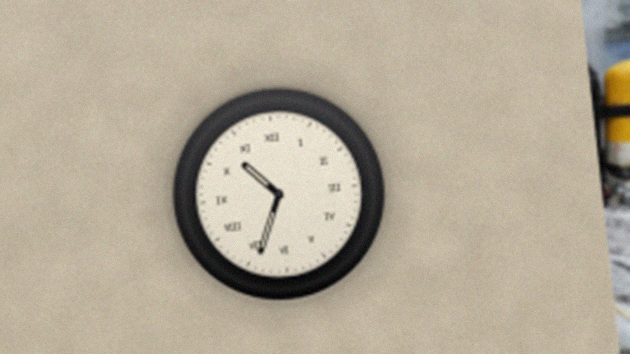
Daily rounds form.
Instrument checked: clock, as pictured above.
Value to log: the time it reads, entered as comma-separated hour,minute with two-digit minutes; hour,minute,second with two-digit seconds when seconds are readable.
10,34
